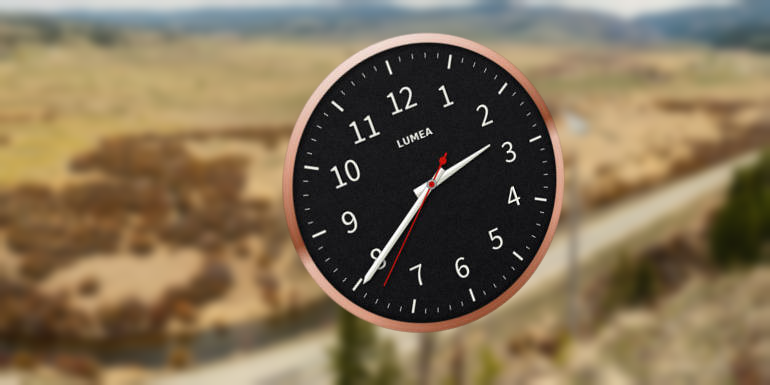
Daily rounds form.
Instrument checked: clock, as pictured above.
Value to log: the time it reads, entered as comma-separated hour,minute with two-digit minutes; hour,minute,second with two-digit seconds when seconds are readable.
2,39,38
